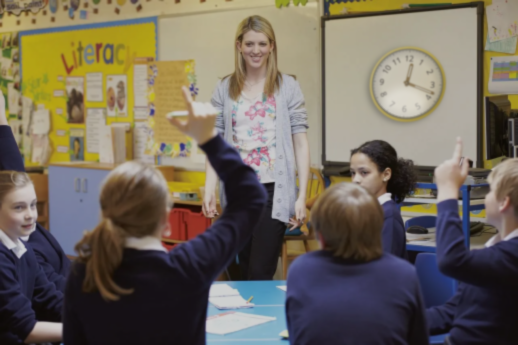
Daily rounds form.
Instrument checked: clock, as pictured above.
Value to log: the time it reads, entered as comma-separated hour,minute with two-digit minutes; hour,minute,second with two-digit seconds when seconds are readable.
12,18
